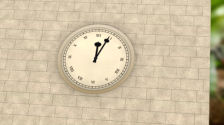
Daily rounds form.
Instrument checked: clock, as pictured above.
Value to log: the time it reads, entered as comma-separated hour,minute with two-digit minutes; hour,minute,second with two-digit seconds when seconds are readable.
12,04
